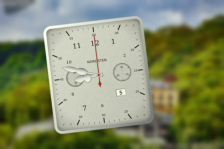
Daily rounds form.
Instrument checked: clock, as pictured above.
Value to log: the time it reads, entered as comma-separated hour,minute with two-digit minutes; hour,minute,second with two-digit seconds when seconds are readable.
8,48
